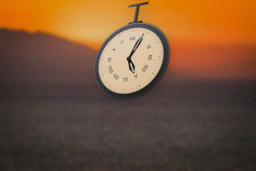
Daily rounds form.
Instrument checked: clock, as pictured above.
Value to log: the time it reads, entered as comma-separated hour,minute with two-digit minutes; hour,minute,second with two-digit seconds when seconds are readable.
5,04
